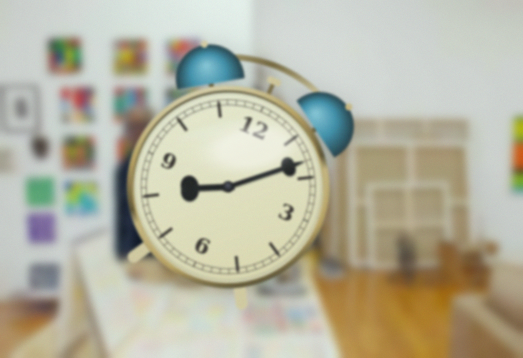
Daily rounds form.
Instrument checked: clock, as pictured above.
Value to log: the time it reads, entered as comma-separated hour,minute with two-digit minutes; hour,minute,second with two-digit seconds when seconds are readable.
8,08
